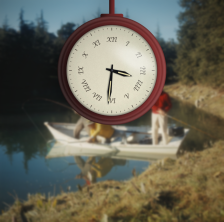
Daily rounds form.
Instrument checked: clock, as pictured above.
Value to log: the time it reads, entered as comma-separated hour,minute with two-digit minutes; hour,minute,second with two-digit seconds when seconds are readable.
3,31
